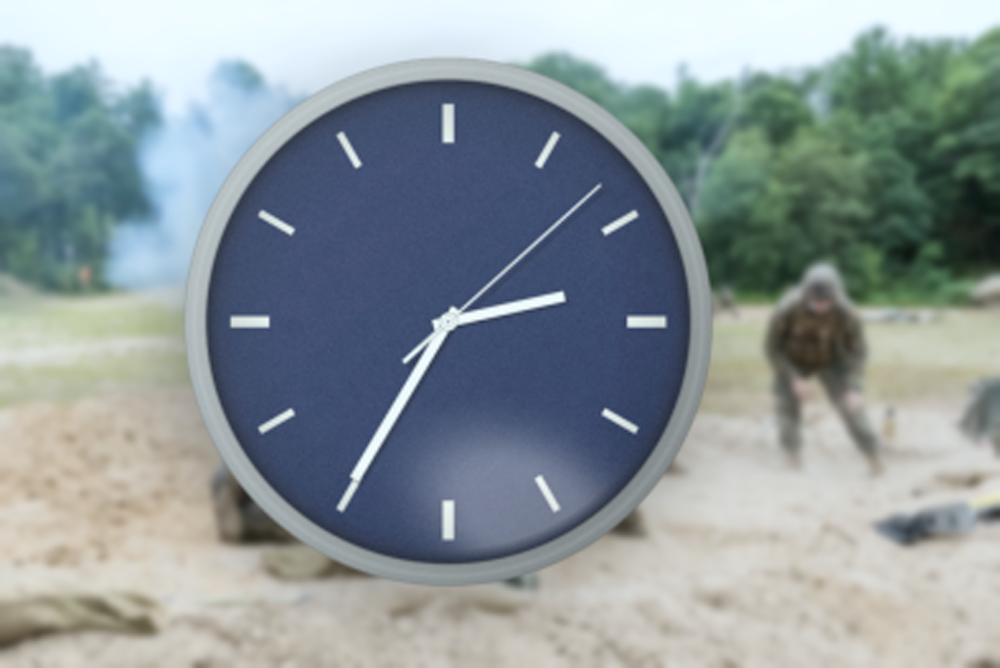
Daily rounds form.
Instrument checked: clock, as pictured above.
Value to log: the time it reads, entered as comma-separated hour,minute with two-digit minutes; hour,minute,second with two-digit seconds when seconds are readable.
2,35,08
